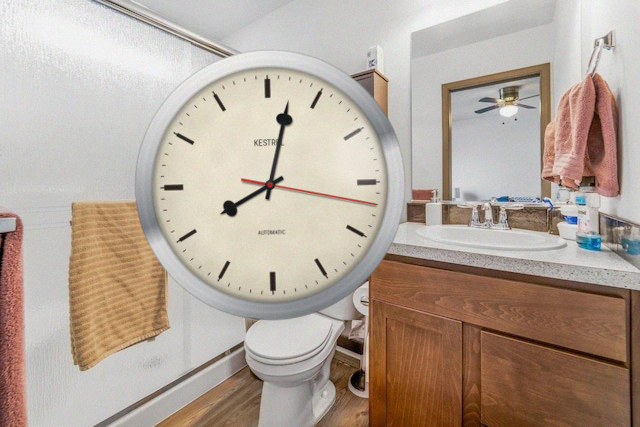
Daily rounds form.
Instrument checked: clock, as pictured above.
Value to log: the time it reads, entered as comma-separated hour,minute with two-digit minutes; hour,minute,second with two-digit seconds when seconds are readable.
8,02,17
